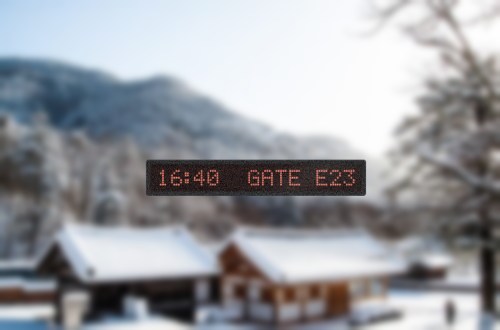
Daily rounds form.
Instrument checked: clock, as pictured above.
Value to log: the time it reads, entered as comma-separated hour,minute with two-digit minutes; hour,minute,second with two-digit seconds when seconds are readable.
16,40
